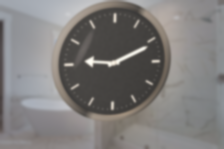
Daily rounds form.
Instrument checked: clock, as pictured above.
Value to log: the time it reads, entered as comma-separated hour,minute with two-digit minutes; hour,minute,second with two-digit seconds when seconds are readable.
9,11
